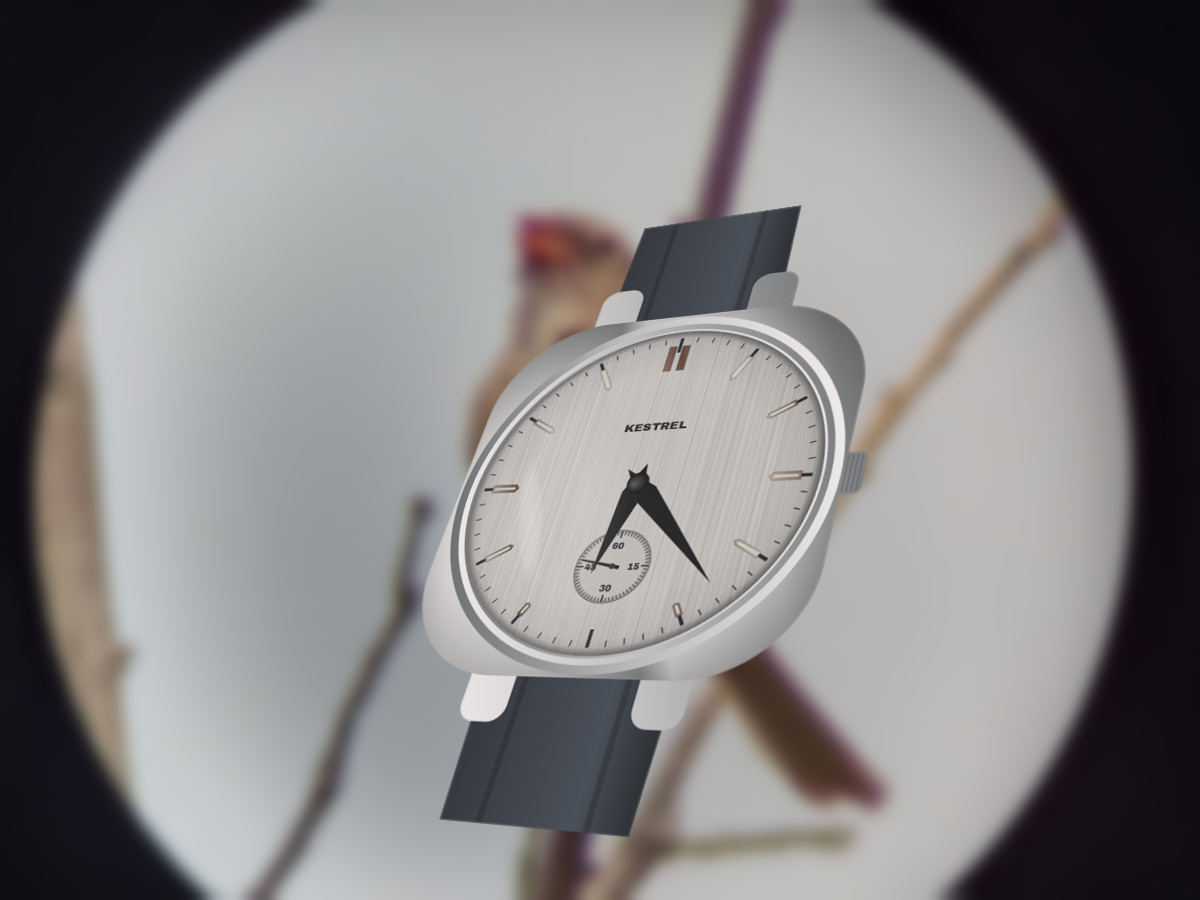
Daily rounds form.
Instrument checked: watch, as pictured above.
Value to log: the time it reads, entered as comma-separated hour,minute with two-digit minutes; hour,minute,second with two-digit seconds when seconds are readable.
6,22,47
